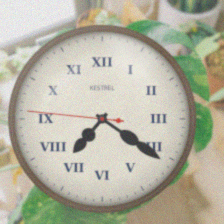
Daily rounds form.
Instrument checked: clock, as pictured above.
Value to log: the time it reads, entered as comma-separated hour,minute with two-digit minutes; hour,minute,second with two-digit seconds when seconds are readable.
7,20,46
